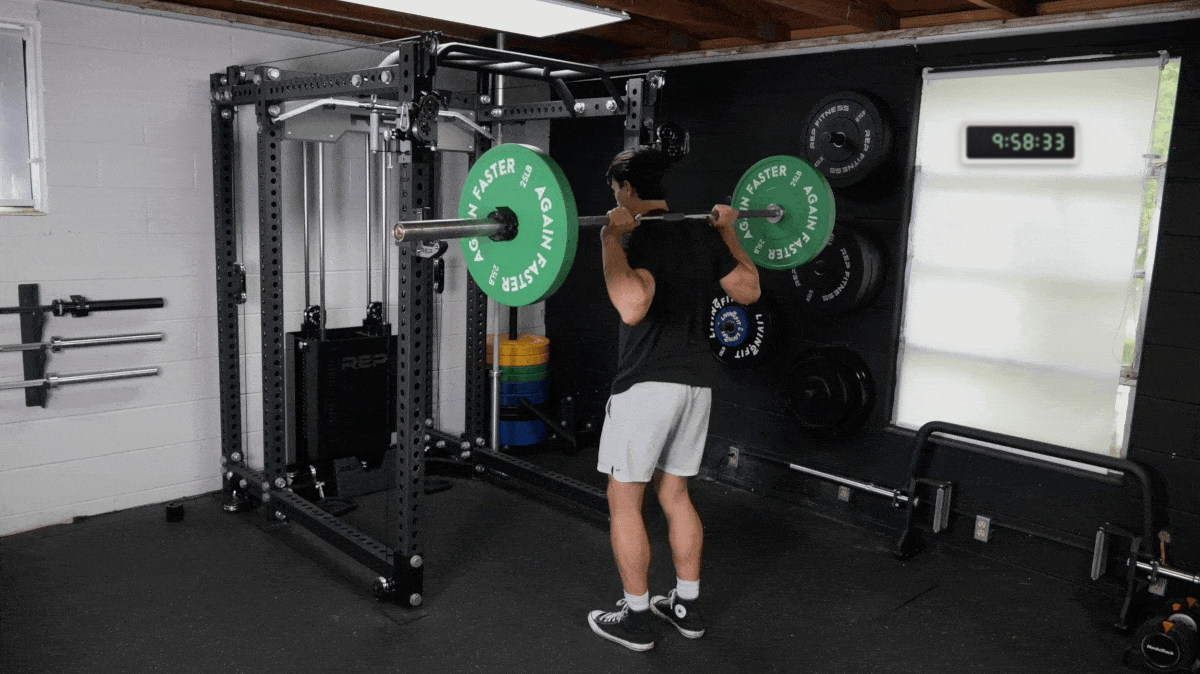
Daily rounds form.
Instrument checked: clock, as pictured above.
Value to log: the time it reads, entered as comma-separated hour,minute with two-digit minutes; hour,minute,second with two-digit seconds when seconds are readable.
9,58,33
